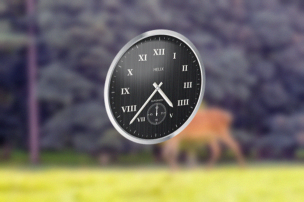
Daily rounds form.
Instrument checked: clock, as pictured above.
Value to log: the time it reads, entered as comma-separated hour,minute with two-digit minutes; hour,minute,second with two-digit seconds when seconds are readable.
4,37
